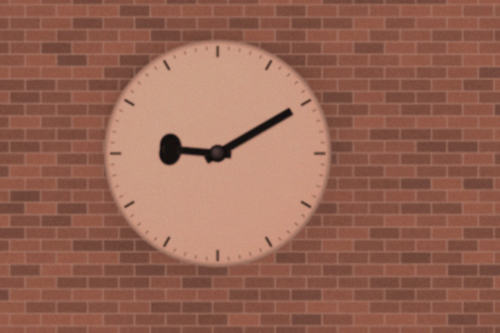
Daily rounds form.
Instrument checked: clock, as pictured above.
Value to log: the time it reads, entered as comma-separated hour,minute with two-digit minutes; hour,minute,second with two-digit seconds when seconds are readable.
9,10
